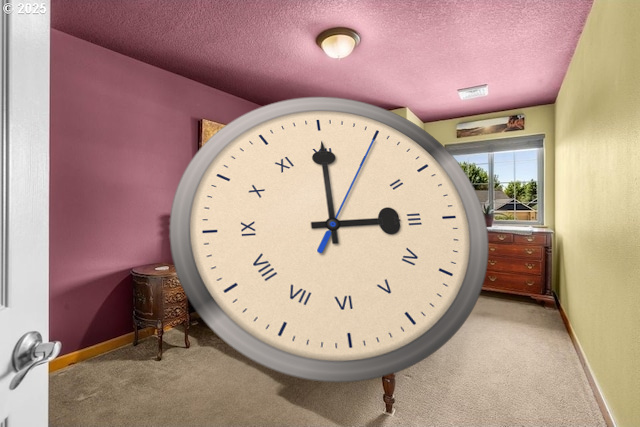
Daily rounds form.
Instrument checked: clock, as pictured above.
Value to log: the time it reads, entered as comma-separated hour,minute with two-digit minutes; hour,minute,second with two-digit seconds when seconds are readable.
3,00,05
